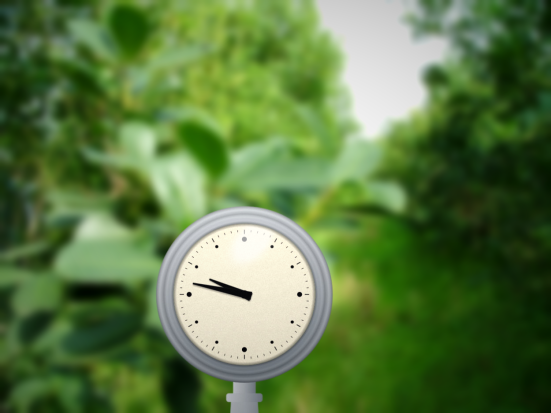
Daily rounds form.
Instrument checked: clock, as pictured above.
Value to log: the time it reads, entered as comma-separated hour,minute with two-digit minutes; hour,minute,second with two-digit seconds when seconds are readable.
9,47
